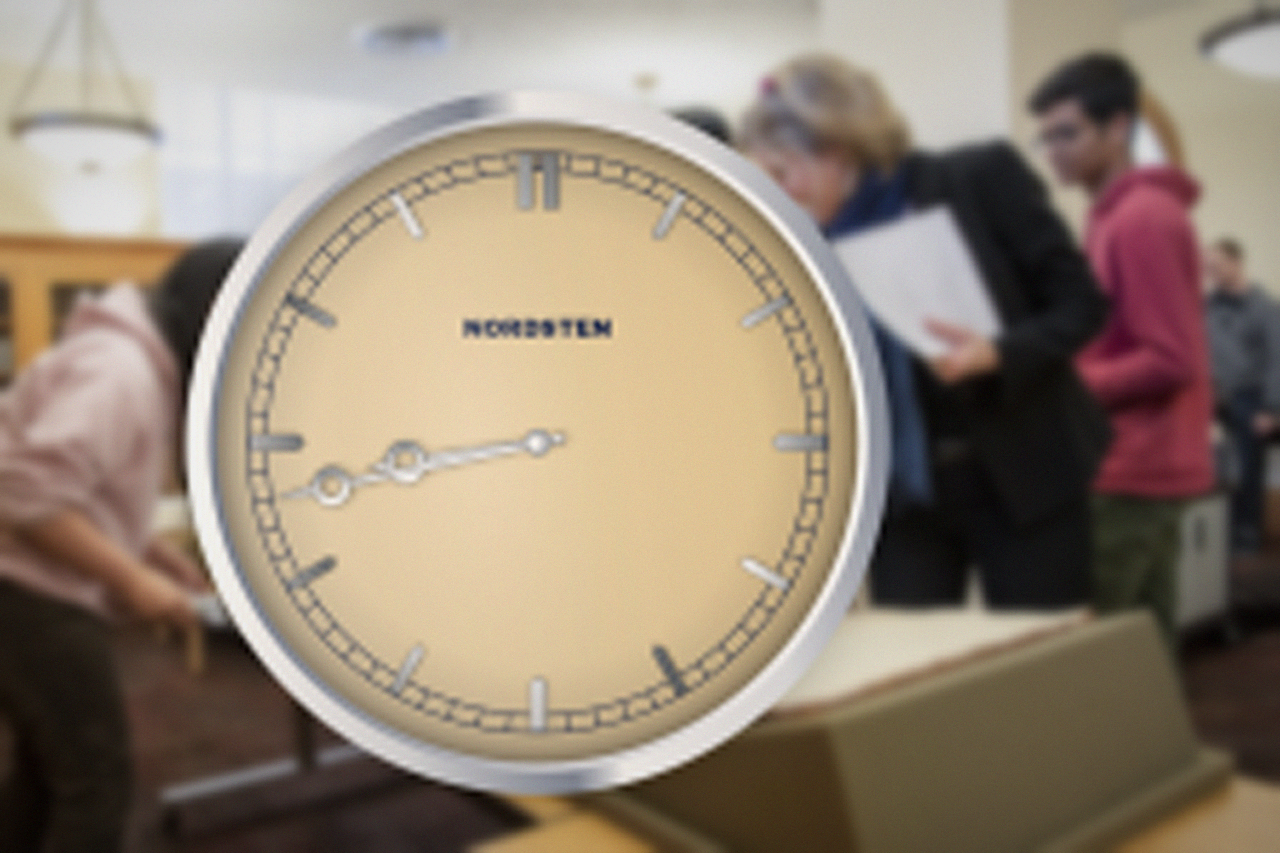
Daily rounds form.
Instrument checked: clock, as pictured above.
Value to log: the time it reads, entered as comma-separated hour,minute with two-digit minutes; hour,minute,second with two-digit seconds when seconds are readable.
8,43
